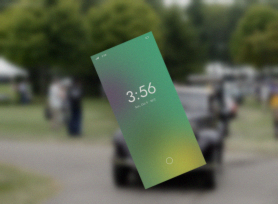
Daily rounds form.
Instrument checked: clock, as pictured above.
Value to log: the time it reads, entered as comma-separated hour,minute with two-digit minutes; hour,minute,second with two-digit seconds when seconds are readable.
3,56
